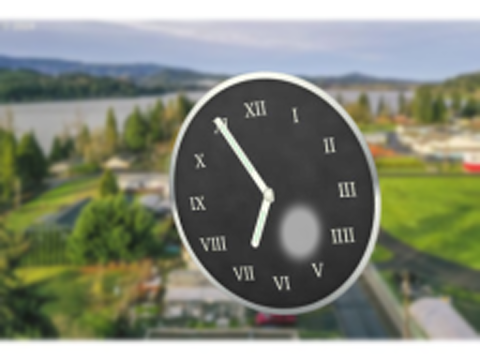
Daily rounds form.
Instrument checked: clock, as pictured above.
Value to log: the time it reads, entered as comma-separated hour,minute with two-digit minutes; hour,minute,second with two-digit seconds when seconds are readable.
6,55
